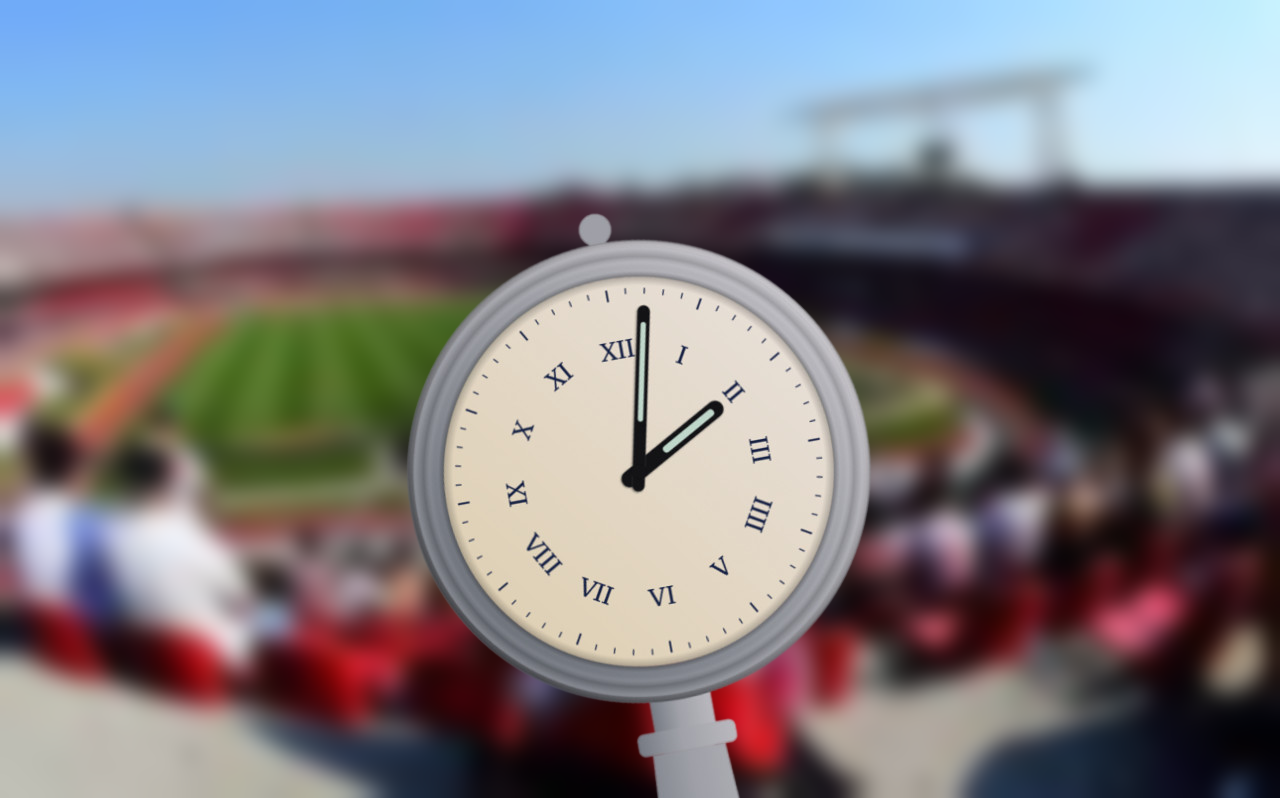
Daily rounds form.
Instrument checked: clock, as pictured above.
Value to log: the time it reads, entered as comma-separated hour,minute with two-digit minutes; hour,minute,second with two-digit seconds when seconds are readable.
2,02
